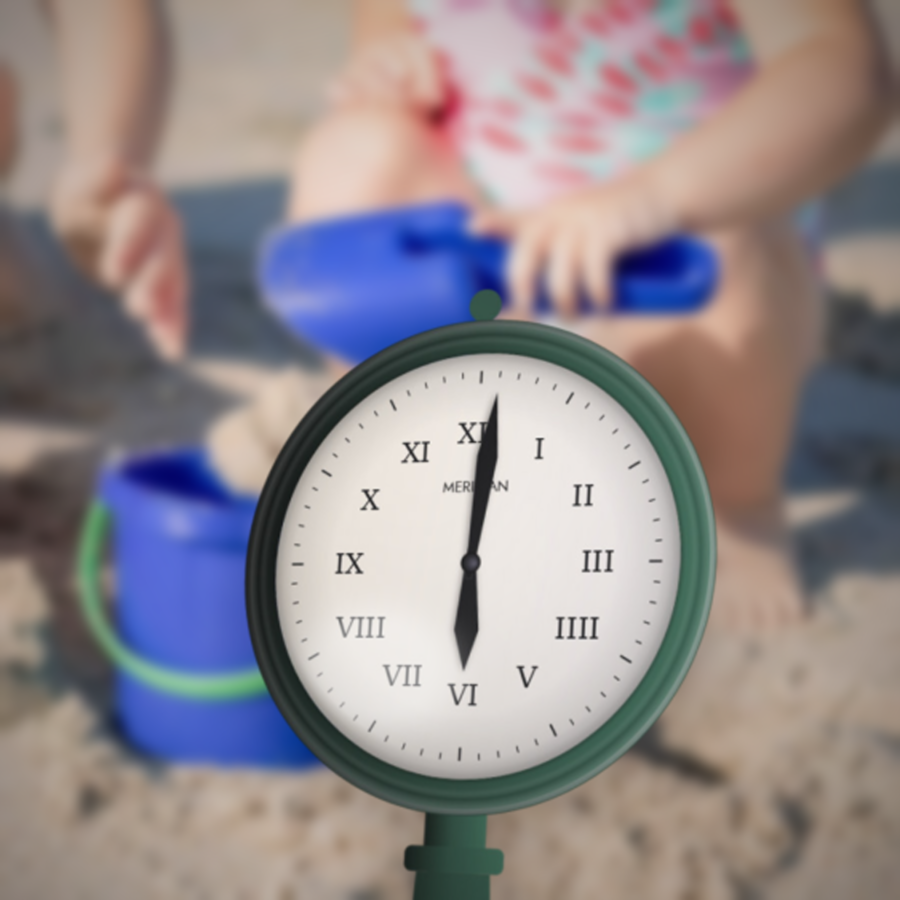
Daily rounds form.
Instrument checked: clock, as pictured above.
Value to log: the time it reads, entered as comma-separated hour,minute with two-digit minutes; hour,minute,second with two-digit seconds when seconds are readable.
6,01
